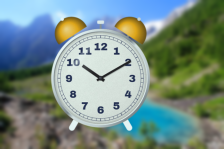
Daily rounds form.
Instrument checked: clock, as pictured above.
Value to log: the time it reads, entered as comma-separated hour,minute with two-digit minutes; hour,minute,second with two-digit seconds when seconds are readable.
10,10
